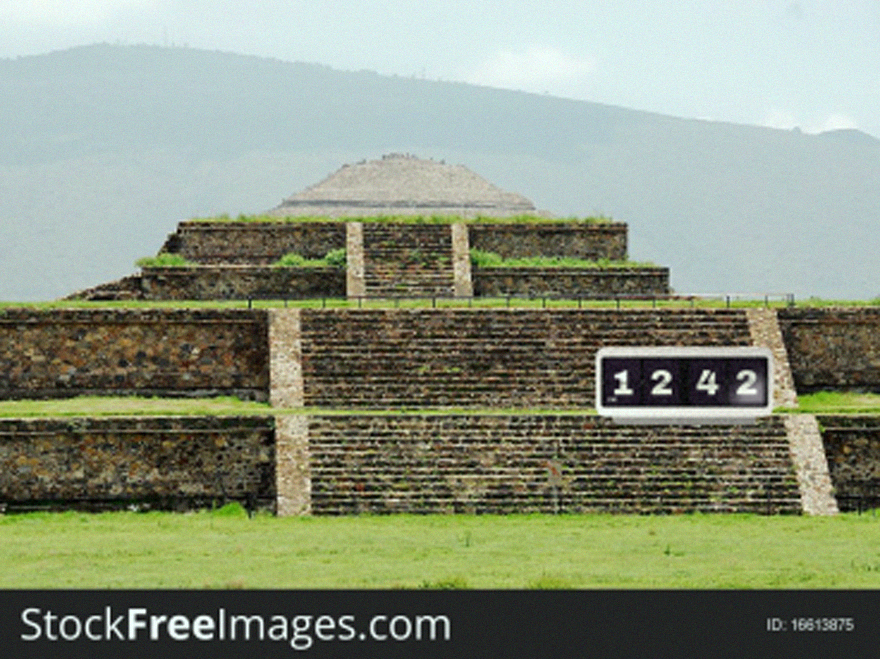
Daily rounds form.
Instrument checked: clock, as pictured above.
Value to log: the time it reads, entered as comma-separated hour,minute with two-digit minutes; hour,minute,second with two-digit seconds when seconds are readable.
12,42
